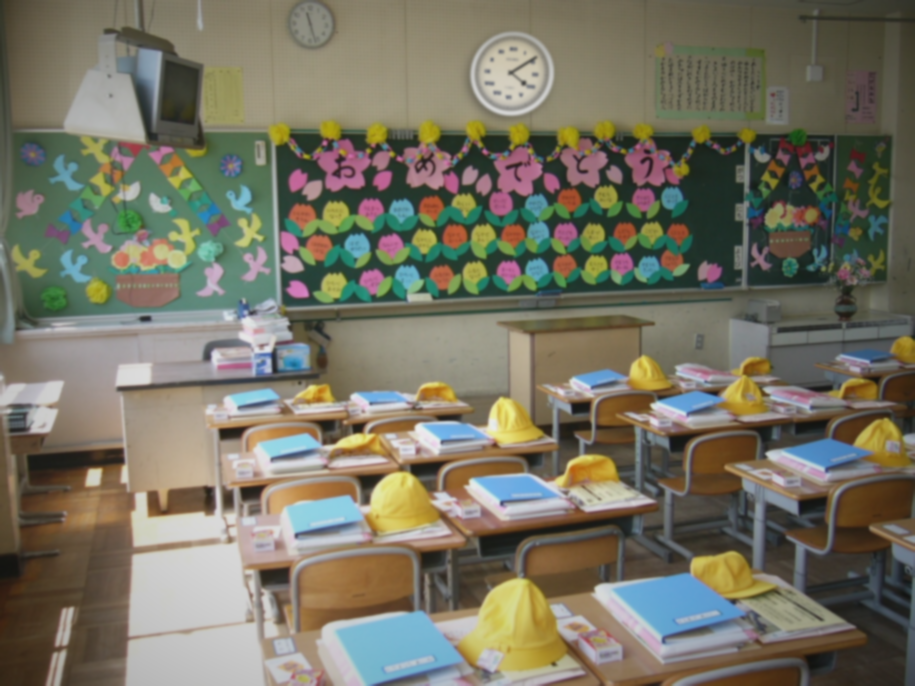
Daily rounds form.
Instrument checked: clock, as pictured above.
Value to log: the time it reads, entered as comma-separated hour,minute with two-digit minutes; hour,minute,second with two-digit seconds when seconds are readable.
4,09
